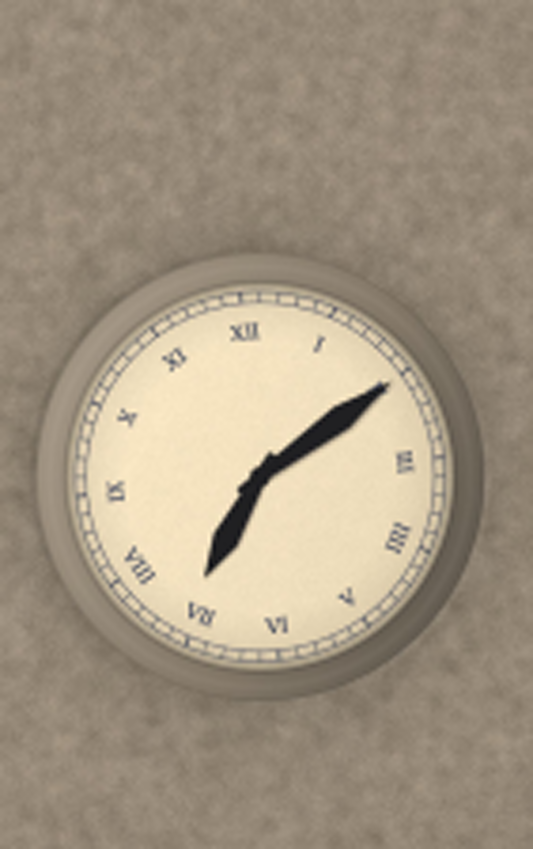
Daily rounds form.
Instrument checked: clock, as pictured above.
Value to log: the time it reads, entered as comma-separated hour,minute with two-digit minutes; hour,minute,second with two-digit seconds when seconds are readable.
7,10
